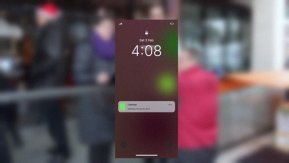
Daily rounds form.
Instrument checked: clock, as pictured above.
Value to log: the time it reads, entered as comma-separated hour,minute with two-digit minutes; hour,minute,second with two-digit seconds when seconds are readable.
4,08
